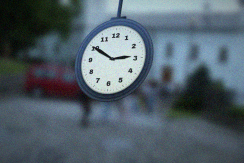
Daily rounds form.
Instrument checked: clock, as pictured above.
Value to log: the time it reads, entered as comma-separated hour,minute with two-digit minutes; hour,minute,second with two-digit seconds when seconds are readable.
2,50
